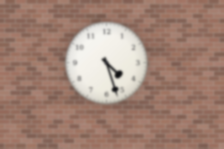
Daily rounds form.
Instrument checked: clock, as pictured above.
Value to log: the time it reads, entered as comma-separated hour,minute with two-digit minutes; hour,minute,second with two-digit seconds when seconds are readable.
4,27
